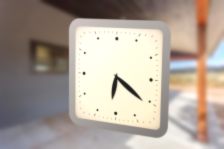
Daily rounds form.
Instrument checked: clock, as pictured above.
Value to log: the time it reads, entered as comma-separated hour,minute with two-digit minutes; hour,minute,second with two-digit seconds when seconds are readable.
6,21
